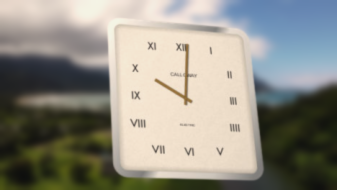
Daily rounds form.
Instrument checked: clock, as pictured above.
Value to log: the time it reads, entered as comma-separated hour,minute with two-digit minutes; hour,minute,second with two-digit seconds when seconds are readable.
10,01
